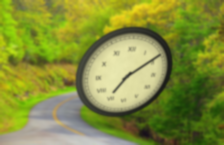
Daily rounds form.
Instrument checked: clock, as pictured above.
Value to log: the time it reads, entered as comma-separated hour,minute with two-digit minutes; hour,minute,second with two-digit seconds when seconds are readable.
7,09
